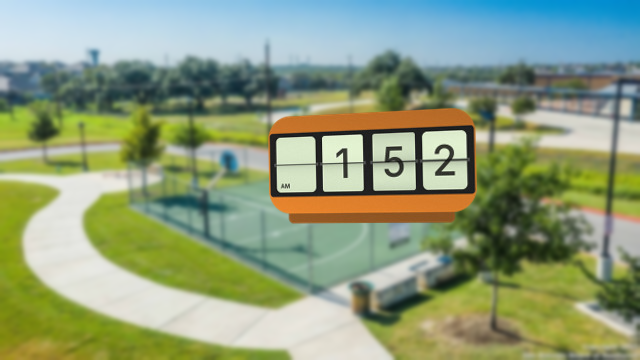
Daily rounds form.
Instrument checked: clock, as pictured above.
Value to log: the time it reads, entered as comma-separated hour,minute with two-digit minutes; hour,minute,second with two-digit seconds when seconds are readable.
1,52
